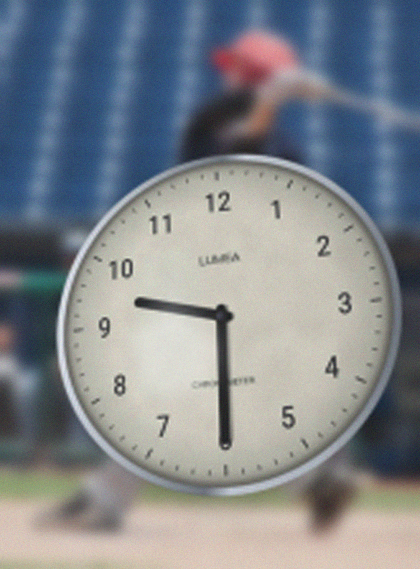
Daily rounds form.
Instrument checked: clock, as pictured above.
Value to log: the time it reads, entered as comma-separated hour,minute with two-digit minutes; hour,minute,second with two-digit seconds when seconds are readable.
9,30
